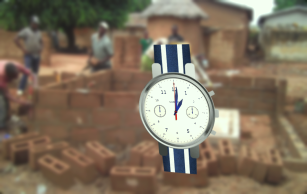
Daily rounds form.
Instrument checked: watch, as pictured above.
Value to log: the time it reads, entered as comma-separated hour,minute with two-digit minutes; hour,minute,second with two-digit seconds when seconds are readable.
1,01
